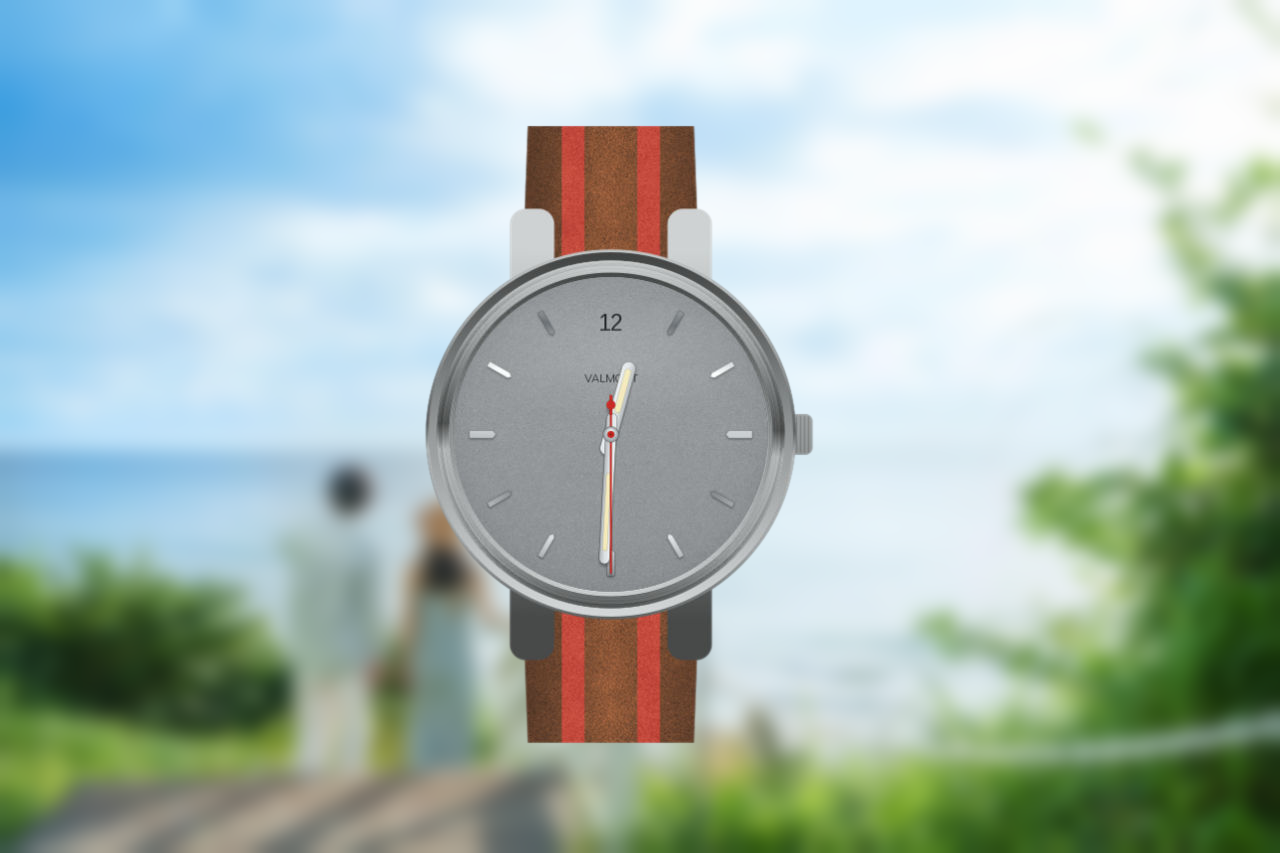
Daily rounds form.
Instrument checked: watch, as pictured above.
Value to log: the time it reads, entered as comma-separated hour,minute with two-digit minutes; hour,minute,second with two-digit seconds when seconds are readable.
12,30,30
